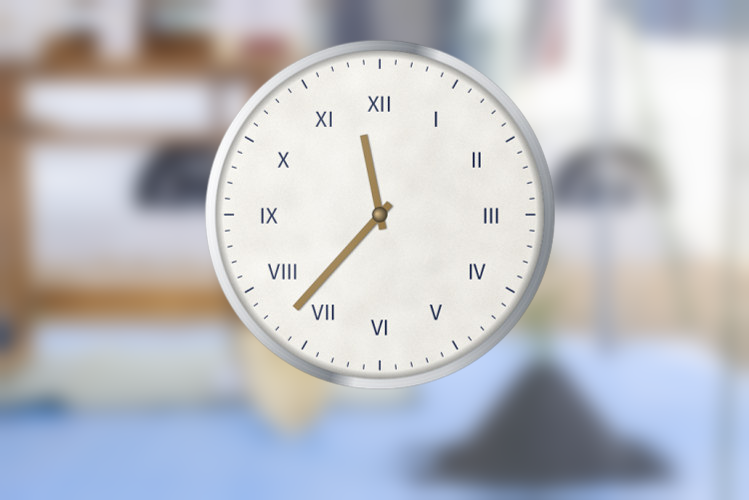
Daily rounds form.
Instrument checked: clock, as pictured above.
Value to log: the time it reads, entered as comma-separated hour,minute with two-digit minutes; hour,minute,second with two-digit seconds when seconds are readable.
11,37
